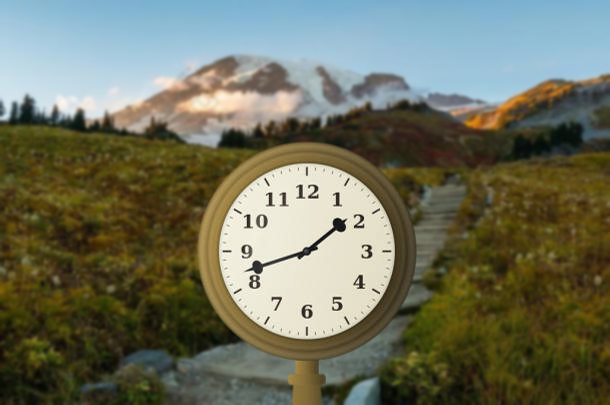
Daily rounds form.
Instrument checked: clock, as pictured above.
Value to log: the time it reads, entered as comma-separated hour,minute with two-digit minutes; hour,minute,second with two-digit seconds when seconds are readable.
1,42
